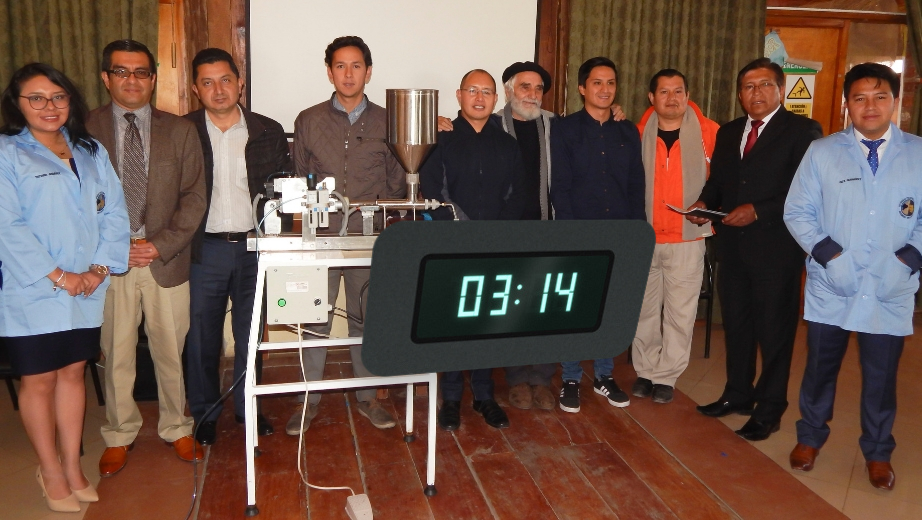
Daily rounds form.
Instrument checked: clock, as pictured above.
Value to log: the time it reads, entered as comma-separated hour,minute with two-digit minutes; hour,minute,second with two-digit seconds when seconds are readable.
3,14
